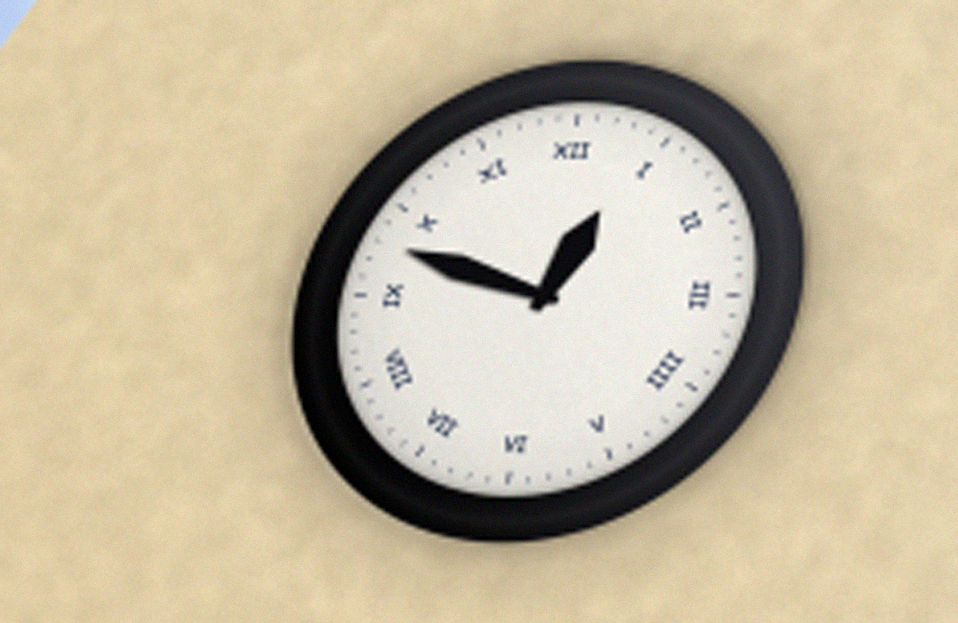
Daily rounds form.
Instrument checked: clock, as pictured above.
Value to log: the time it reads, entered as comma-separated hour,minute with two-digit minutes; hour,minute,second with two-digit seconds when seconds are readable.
12,48
